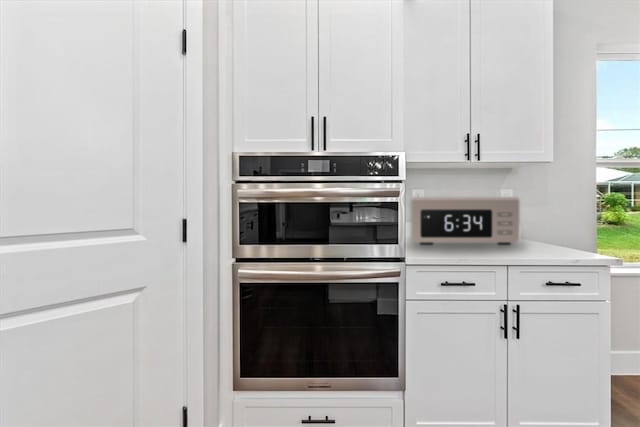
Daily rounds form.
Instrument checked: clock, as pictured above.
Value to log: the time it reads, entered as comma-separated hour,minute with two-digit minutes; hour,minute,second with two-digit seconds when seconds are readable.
6,34
